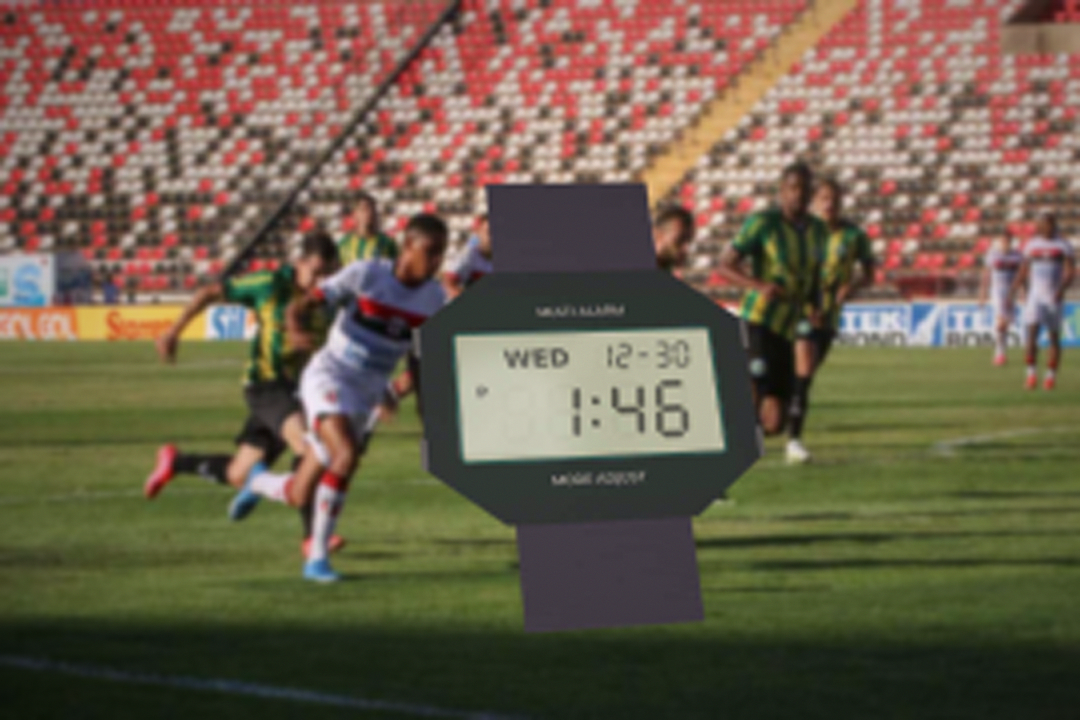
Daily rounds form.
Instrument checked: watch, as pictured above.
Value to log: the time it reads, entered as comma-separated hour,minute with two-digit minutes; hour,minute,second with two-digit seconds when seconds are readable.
1,46
